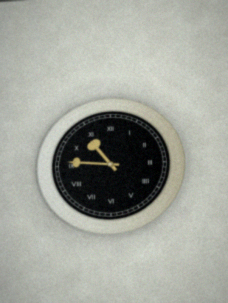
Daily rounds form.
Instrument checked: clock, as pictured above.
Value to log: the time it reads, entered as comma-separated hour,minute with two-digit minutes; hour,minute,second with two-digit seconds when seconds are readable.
10,46
